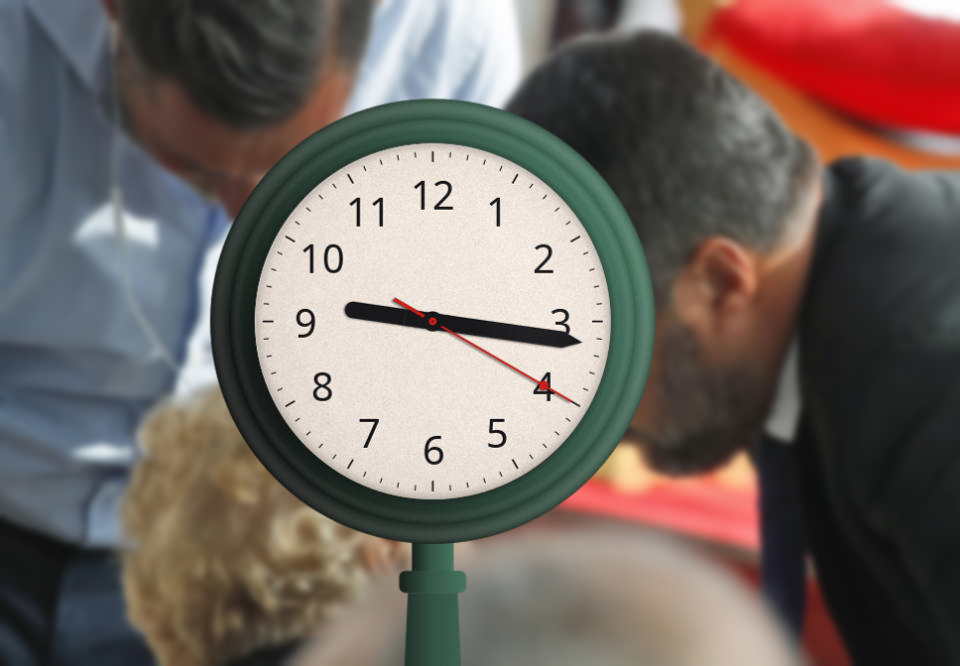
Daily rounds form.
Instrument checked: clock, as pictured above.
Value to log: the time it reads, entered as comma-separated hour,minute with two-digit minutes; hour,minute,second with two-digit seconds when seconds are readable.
9,16,20
